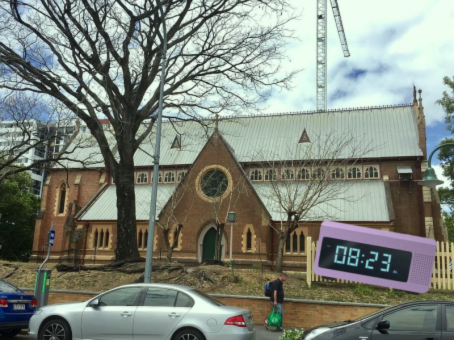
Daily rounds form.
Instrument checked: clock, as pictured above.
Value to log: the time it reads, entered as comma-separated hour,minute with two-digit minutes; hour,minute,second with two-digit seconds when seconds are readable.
8,23
